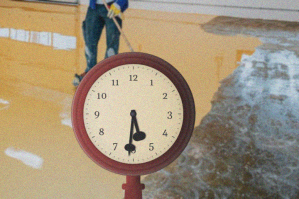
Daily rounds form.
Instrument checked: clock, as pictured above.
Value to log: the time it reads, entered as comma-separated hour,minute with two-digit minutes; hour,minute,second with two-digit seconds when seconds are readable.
5,31
